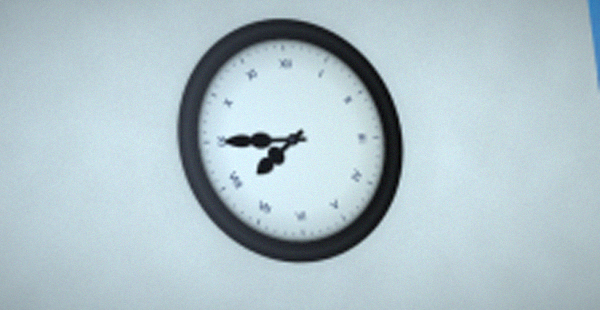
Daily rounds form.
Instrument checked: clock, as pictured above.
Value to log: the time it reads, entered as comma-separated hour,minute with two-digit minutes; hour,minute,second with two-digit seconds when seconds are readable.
7,45
